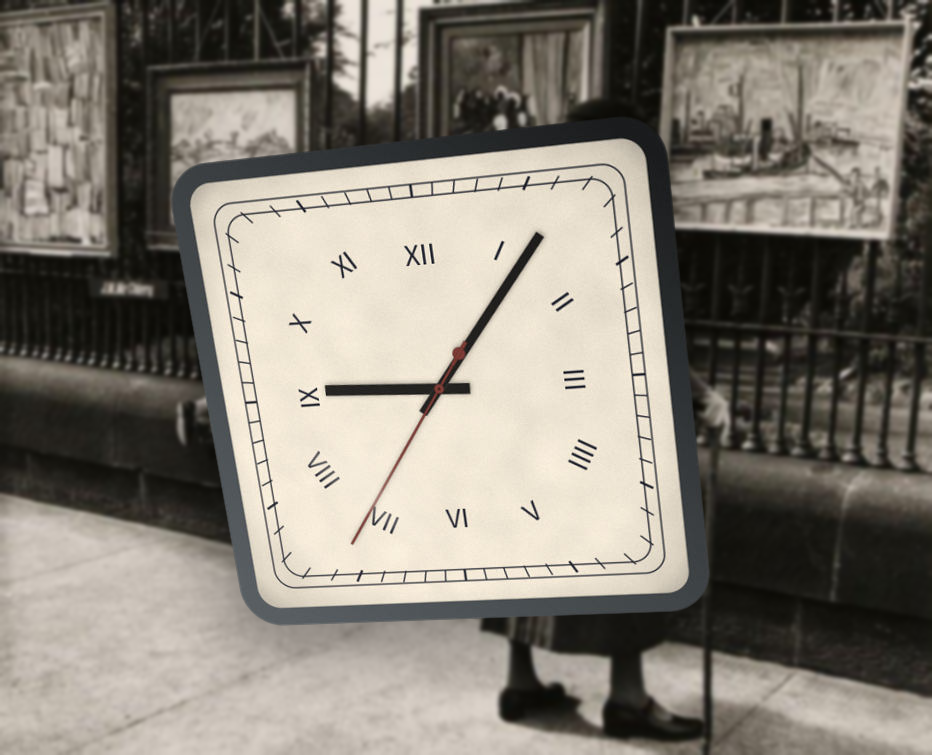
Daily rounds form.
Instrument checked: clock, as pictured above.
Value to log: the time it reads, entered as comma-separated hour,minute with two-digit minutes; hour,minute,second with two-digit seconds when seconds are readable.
9,06,36
